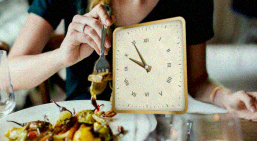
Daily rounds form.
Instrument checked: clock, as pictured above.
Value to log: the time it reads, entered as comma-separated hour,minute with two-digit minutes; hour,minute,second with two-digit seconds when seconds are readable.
9,55
